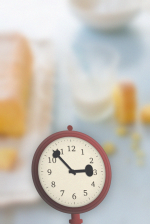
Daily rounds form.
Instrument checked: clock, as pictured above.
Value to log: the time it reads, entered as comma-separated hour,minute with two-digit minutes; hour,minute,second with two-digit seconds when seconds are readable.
2,53
